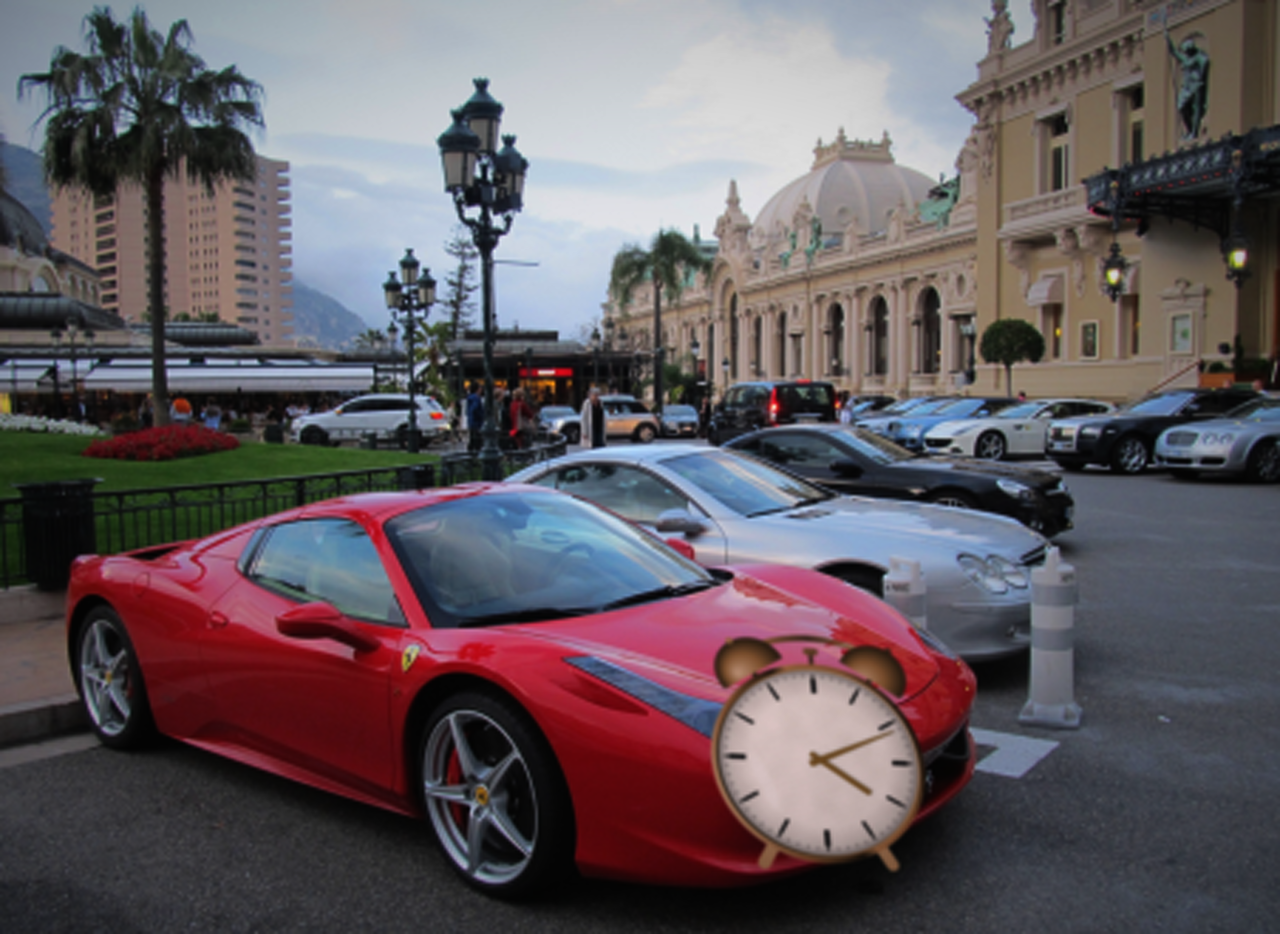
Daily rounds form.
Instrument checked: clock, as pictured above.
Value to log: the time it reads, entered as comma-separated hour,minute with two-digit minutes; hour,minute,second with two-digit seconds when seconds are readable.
4,11
